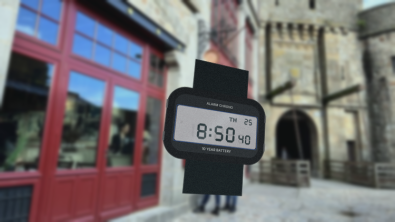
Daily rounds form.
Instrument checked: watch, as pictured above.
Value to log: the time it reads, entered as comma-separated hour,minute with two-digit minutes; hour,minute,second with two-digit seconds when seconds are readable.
8,50,40
